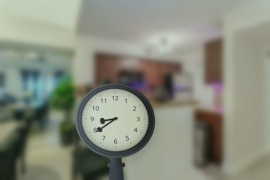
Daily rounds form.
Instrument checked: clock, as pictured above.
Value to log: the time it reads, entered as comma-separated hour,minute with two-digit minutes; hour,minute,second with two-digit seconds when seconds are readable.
8,39
